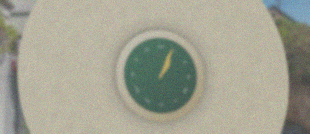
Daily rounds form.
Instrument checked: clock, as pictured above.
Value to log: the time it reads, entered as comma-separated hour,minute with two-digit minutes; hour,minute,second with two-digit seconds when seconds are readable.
1,04
